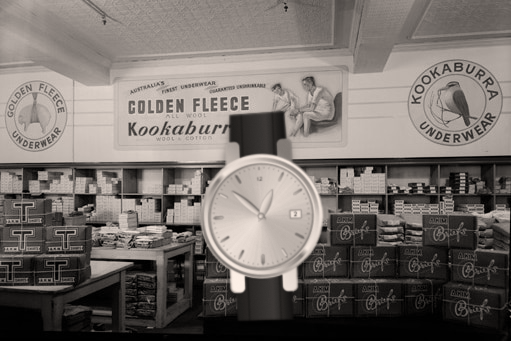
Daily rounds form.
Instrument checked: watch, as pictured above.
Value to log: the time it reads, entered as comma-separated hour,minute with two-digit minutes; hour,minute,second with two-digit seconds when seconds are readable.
12,52
